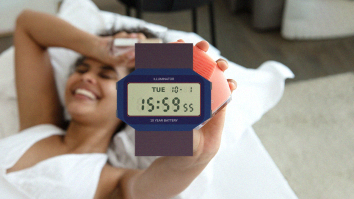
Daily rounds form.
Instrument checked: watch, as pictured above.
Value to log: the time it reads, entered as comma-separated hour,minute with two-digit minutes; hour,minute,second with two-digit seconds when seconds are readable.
15,59,55
